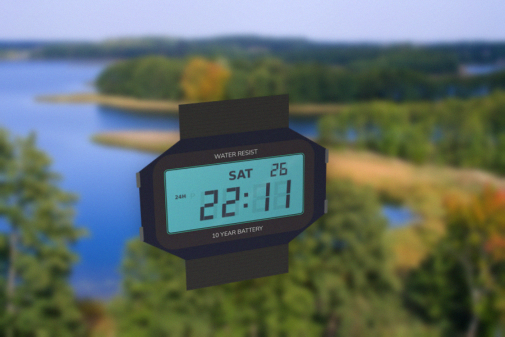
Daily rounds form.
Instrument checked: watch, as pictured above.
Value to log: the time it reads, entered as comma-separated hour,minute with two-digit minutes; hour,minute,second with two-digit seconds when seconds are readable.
22,11
